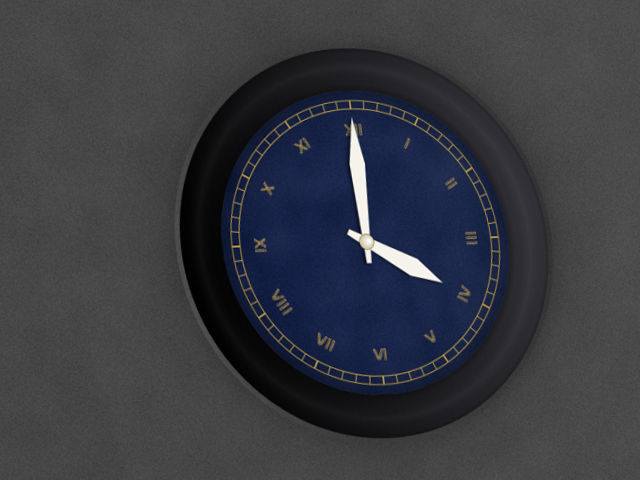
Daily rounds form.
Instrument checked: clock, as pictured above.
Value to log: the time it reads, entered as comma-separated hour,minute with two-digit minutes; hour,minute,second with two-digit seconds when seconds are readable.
4,00
